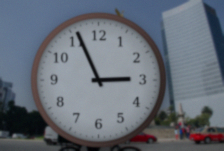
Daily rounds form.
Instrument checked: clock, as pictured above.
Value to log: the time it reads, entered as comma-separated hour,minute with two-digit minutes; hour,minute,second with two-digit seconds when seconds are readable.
2,56
